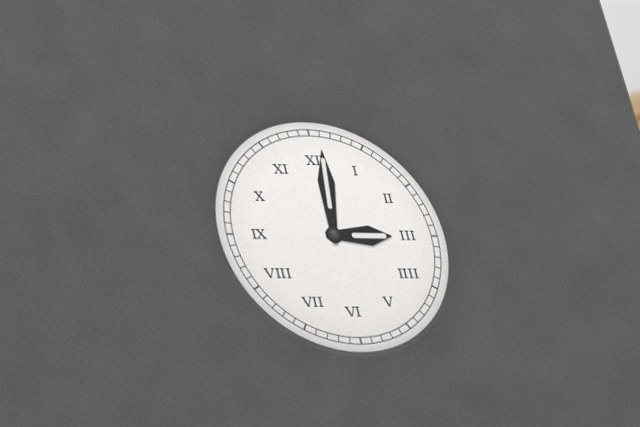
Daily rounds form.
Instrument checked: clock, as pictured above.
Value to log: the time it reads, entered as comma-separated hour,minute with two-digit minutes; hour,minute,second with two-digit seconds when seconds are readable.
3,01
